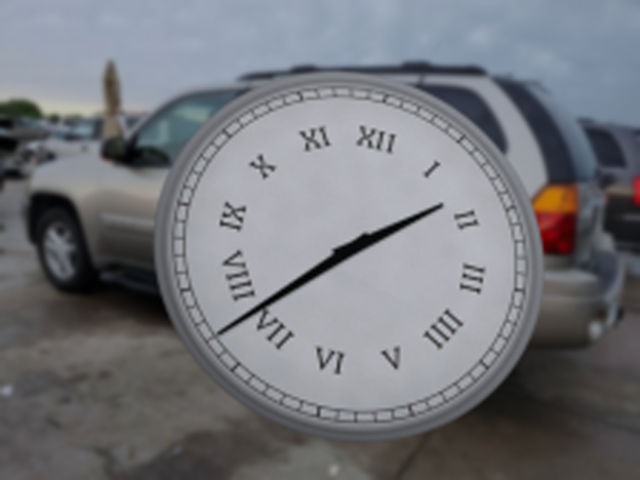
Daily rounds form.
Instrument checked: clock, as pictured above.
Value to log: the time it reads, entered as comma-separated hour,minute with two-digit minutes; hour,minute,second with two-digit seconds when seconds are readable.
1,37
